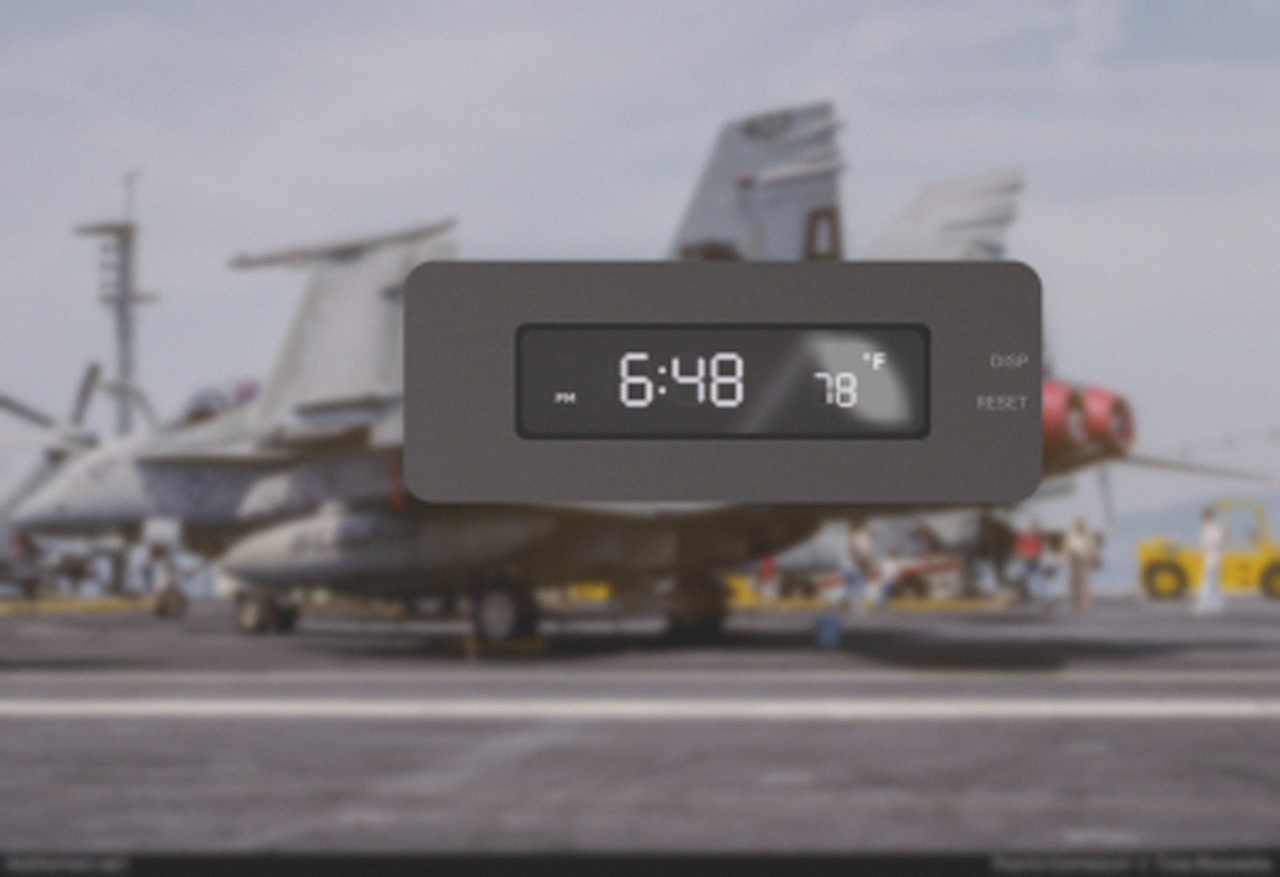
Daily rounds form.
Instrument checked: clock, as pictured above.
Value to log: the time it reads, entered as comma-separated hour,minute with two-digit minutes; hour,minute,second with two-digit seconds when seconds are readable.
6,48
